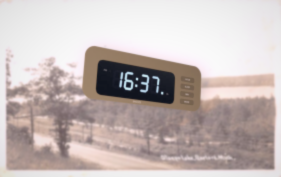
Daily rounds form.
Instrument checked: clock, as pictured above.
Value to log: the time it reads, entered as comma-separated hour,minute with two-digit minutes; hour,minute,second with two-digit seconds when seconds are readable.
16,37
